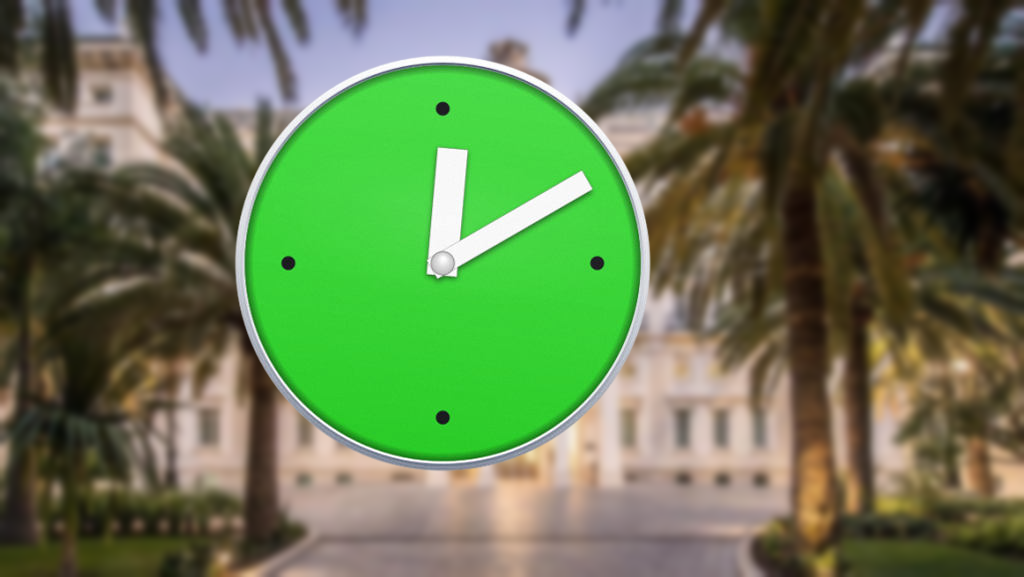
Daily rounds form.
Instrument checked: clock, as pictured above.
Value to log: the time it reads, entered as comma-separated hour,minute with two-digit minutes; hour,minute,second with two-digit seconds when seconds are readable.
12,10
